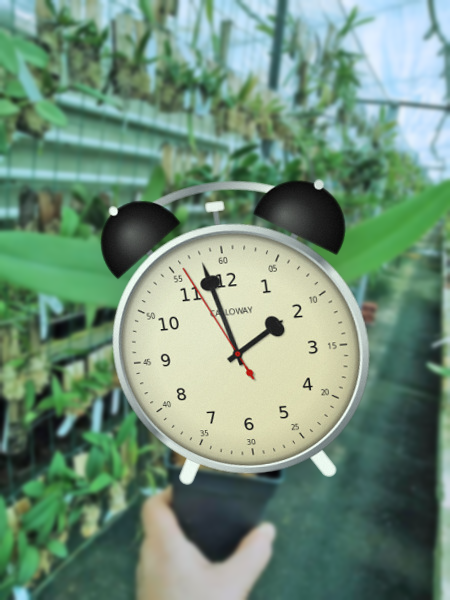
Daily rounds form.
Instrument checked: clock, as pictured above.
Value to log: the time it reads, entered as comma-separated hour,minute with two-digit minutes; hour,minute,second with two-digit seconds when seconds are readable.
1,57,56
